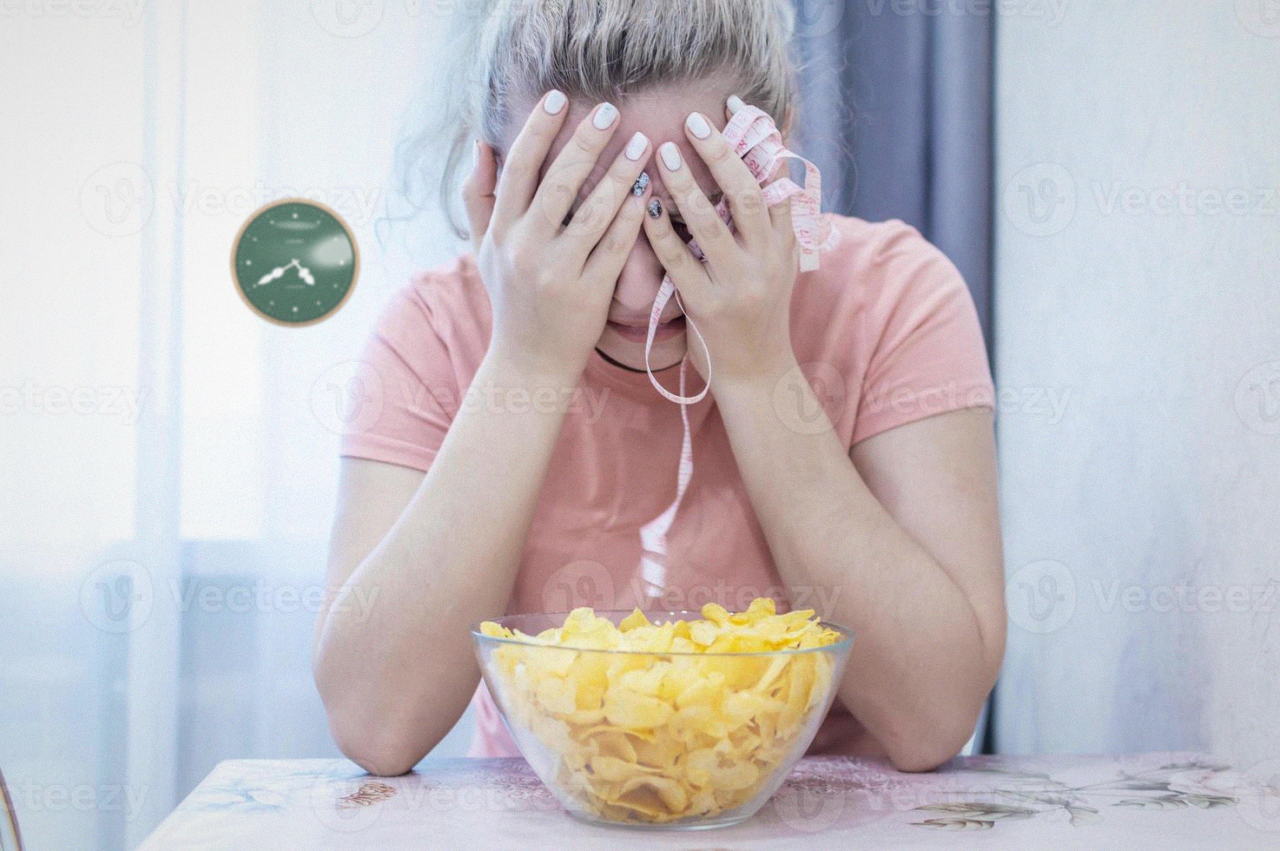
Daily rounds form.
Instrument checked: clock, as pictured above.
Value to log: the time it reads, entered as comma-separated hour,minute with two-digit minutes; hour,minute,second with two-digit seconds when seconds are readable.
4,40
